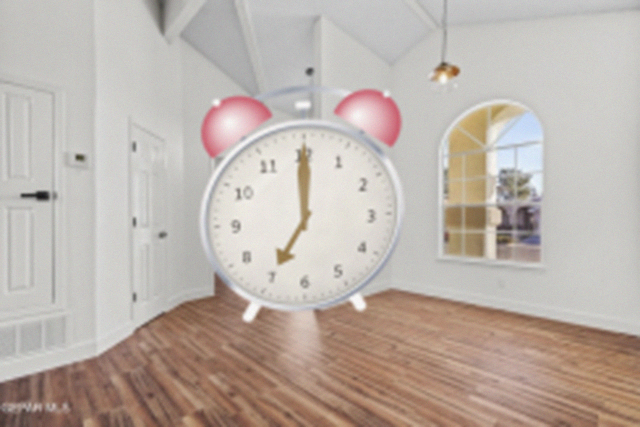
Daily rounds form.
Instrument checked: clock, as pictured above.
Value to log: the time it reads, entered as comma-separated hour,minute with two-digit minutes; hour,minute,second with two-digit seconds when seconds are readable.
7,00
